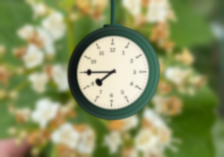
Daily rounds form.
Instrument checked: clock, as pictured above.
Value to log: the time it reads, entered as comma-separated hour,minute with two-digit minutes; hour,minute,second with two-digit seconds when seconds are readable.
7,45
